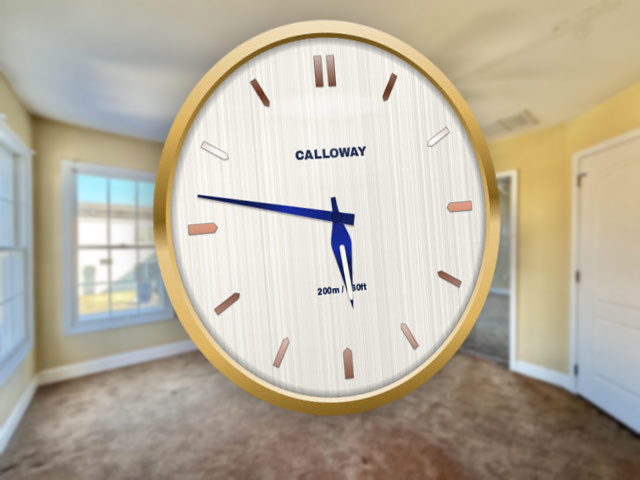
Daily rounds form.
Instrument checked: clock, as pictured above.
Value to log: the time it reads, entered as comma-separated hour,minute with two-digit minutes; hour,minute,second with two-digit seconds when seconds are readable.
5,47
